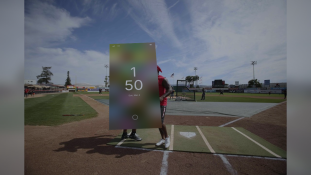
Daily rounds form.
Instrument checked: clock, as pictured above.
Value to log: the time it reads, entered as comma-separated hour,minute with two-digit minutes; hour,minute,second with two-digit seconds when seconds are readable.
1,50
